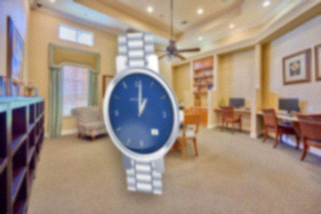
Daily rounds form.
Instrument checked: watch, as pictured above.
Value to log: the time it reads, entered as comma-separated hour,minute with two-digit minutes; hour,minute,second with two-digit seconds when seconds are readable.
1,01
